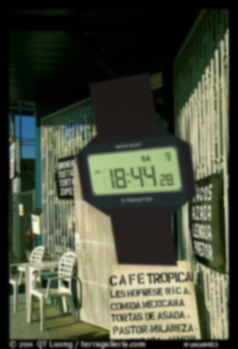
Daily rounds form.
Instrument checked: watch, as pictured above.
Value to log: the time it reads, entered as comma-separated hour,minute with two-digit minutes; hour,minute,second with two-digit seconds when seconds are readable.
18,44
